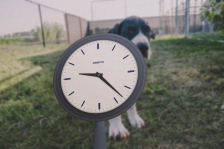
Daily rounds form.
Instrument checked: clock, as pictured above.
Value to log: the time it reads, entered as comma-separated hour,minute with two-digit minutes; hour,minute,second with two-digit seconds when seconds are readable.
9,23
